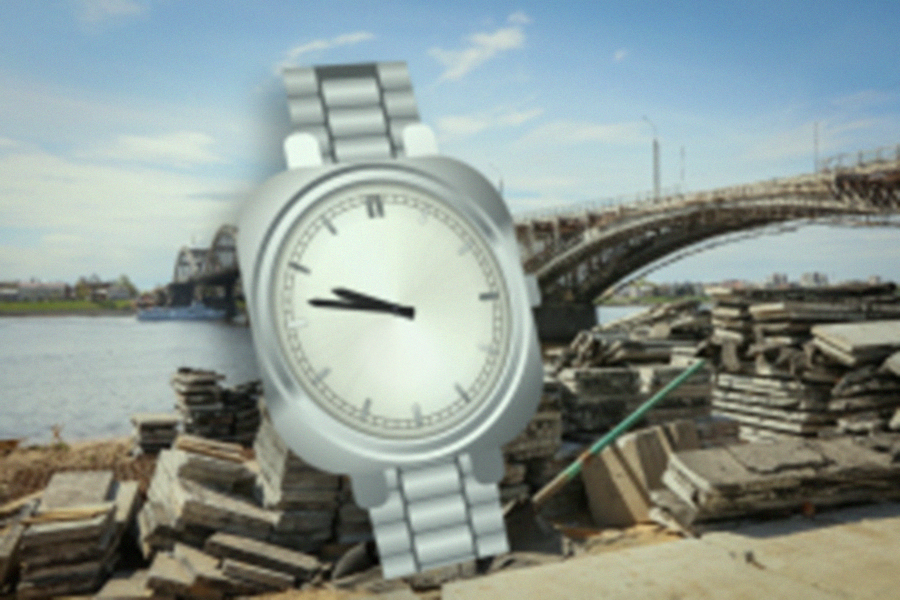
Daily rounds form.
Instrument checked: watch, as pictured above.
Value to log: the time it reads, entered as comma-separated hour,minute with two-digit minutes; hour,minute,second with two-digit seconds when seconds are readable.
9,47
